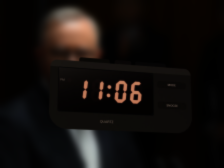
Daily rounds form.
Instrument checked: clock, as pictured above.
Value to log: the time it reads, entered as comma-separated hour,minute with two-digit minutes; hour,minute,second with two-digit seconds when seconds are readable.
11,06
